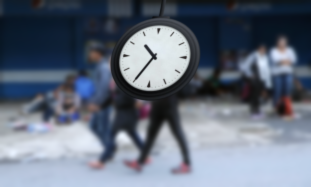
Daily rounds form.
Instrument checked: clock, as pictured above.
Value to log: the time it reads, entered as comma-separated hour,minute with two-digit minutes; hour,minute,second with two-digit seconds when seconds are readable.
10,35
